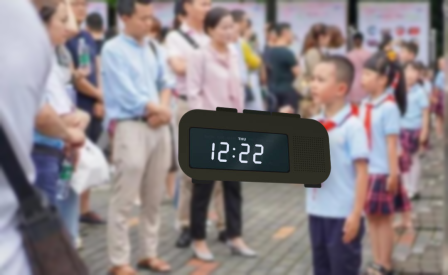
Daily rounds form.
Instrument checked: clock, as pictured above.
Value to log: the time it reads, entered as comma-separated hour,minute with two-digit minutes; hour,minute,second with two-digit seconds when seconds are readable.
12,22
